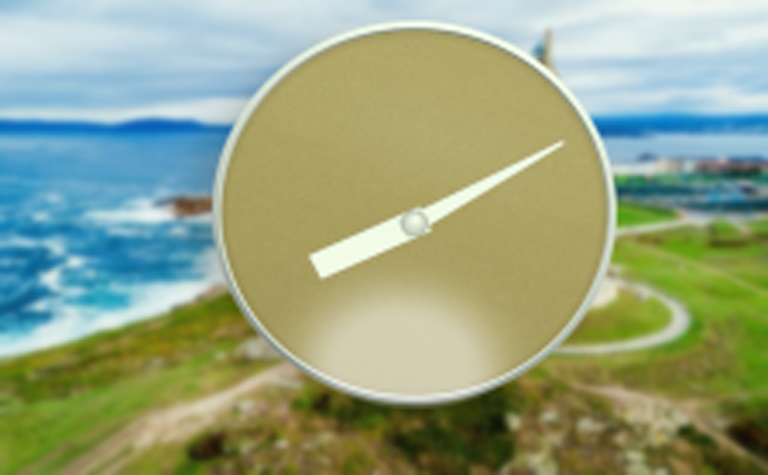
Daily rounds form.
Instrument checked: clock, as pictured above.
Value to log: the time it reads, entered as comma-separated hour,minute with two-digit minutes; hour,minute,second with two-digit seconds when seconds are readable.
8,10
